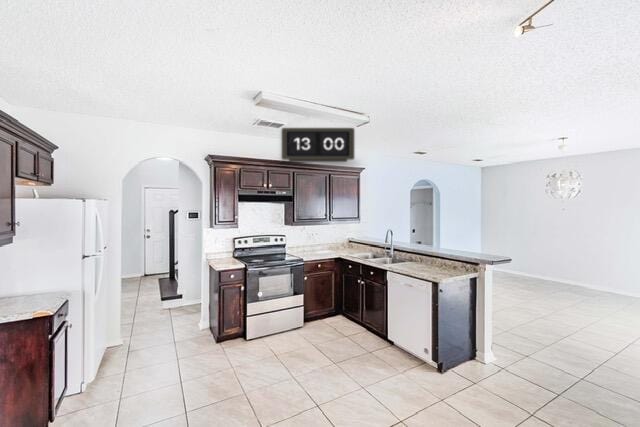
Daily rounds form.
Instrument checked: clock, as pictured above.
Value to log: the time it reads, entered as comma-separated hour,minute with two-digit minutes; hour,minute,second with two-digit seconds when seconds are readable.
13,00
